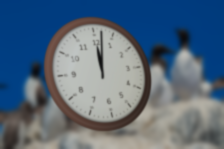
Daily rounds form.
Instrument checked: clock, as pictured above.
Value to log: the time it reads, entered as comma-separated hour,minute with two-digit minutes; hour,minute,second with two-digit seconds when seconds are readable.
12,02
